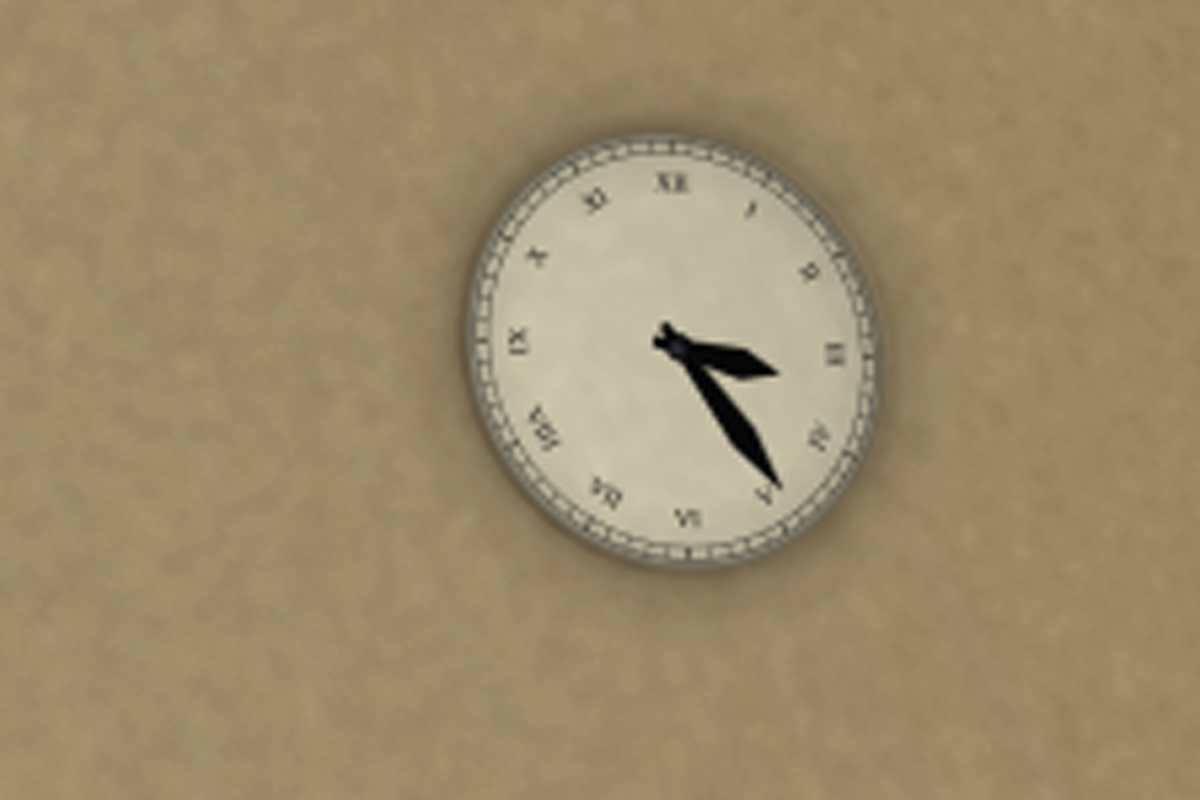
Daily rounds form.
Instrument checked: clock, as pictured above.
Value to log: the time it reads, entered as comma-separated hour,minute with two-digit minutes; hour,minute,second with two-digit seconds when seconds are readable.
3,24
